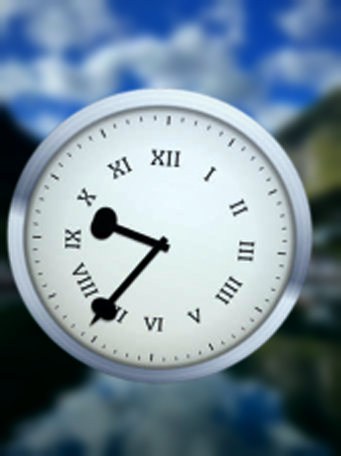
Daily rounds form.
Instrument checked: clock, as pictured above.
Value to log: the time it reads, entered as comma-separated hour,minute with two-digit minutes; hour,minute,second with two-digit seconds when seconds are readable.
9,36
